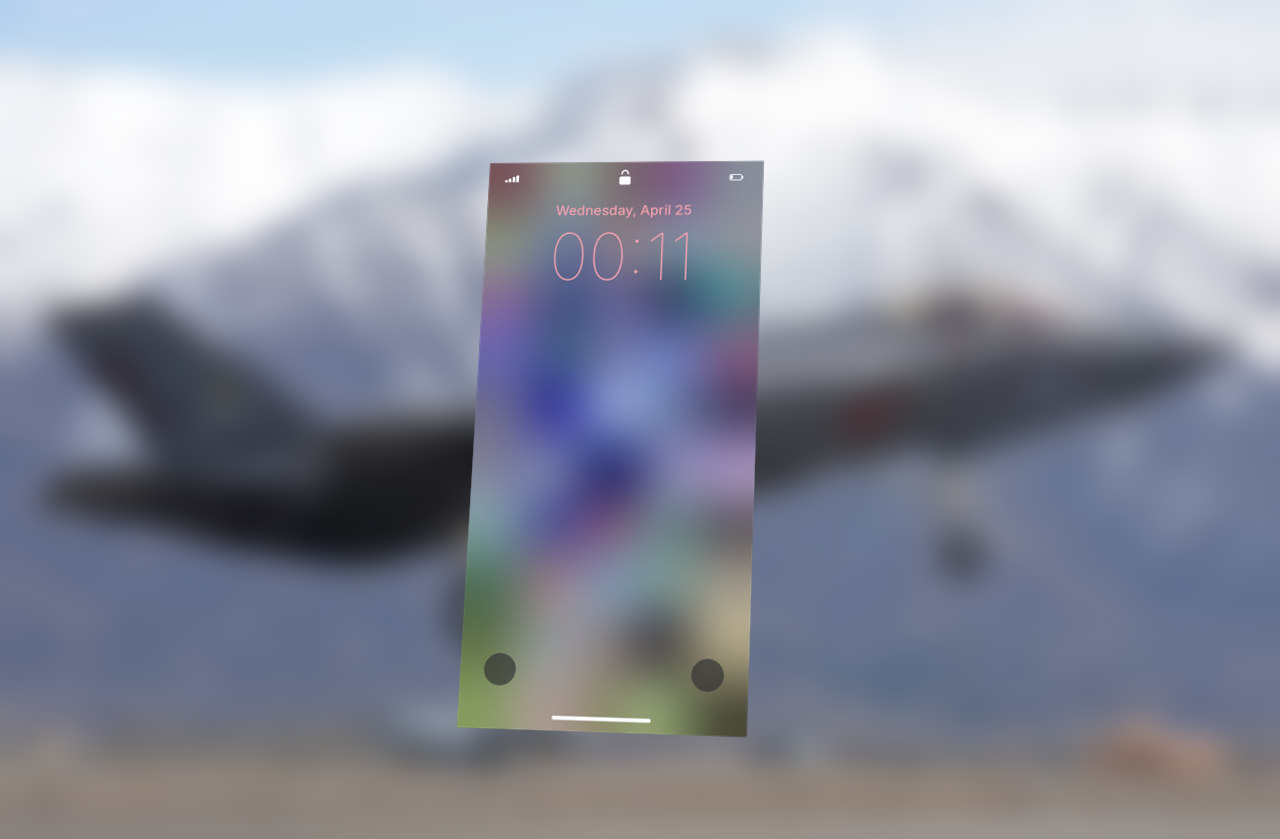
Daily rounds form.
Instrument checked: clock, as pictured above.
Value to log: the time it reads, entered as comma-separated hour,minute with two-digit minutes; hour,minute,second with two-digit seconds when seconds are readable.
0,11
